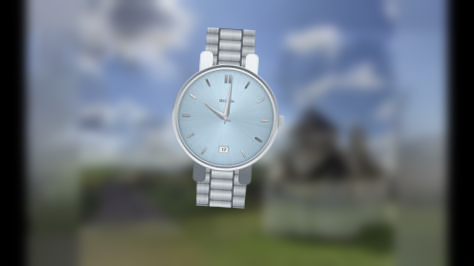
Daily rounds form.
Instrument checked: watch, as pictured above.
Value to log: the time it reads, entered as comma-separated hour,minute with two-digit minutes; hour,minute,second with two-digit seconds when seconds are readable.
10,01
